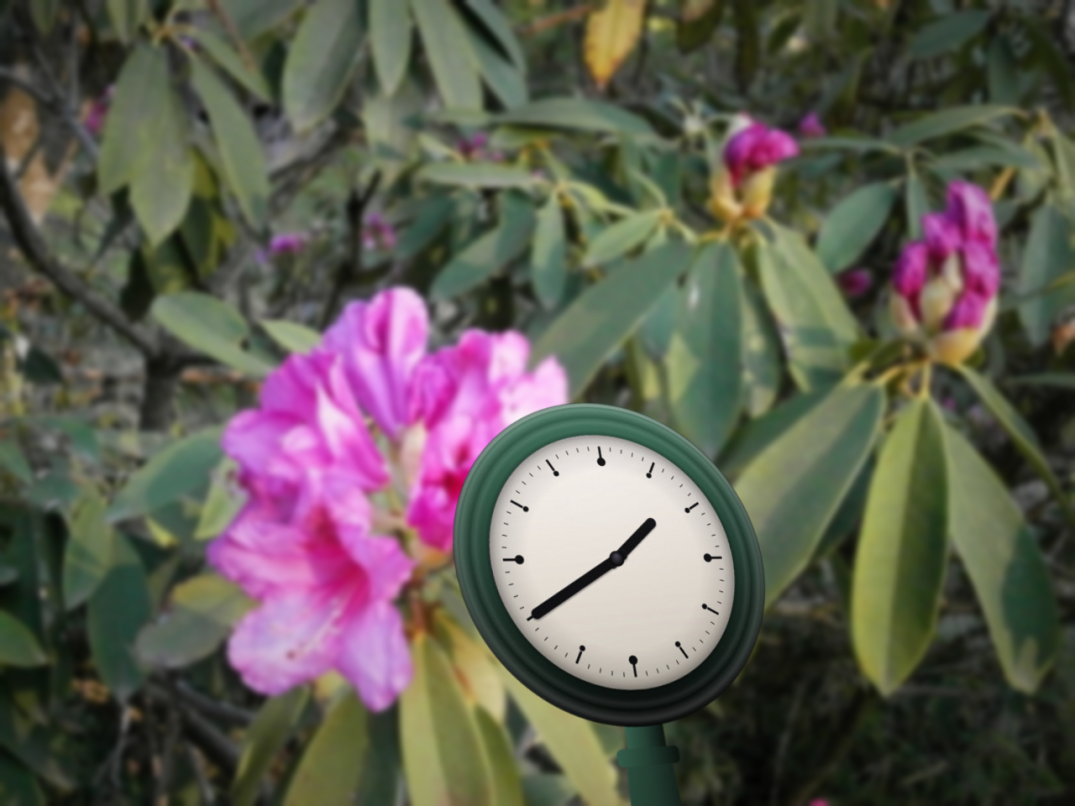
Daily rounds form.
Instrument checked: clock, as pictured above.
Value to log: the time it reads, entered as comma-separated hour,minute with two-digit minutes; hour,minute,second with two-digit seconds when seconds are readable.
1,40
